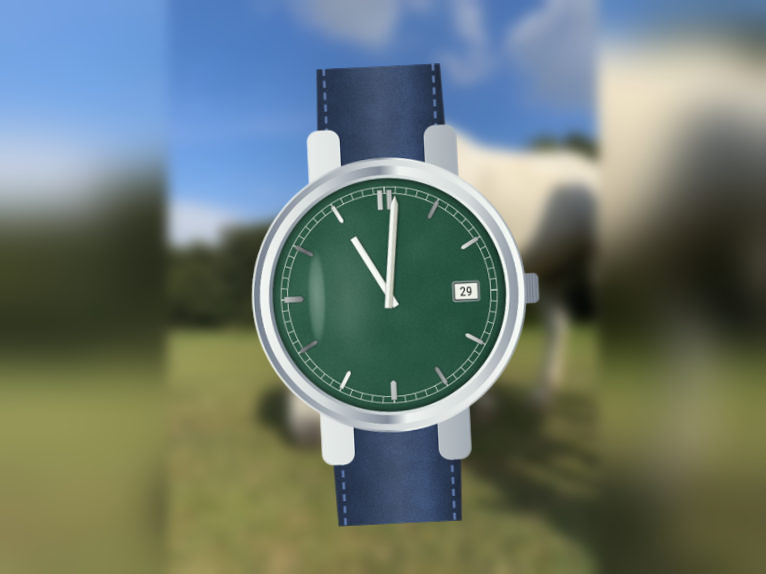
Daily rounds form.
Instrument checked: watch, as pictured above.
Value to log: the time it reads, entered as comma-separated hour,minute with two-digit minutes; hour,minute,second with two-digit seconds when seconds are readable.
11,01
